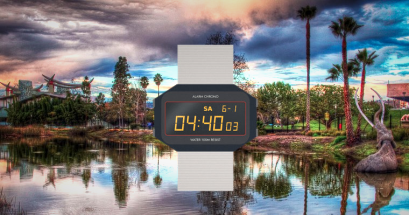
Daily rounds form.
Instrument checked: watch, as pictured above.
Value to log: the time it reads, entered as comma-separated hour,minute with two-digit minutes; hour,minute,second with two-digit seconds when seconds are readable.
4,40,03
